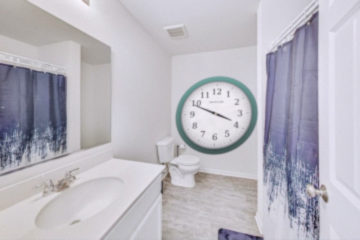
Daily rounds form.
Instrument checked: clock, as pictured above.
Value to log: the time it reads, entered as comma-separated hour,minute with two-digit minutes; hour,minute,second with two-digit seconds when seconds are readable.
3,49
